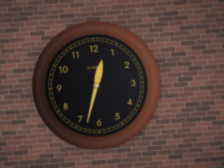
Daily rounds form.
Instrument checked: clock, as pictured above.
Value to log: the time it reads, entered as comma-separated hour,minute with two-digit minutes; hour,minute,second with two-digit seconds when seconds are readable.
12,33
